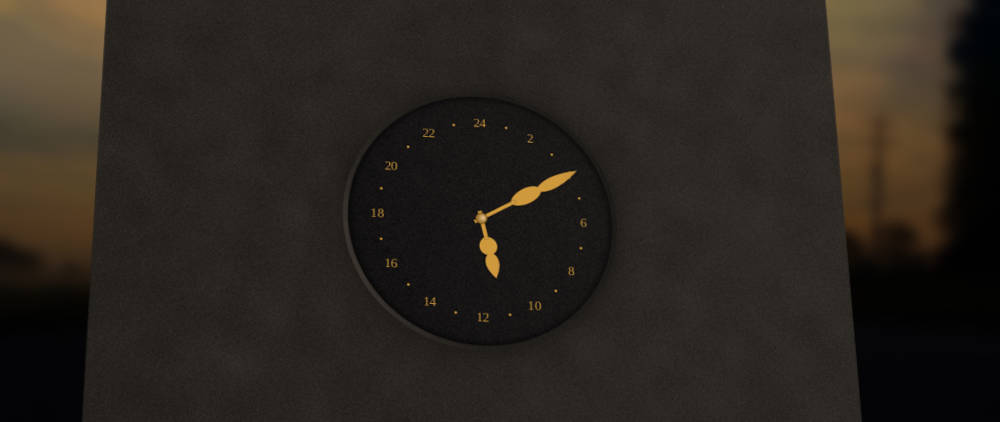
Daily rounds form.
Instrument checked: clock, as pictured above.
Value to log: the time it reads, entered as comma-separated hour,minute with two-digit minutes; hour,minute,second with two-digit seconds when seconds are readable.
11,10
